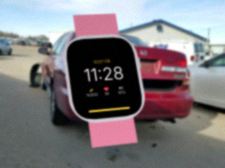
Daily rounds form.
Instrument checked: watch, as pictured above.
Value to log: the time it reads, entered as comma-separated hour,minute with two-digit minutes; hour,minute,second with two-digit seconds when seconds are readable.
11,28
